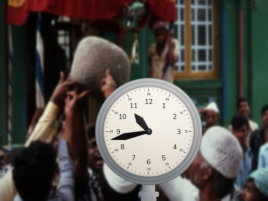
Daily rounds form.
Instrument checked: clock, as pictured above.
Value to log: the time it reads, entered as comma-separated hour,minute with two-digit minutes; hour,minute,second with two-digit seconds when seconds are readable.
10,43
